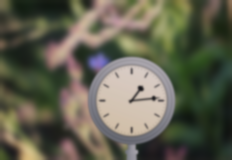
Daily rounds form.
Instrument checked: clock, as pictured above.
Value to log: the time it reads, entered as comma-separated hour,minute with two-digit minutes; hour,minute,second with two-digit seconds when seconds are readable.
1,14
